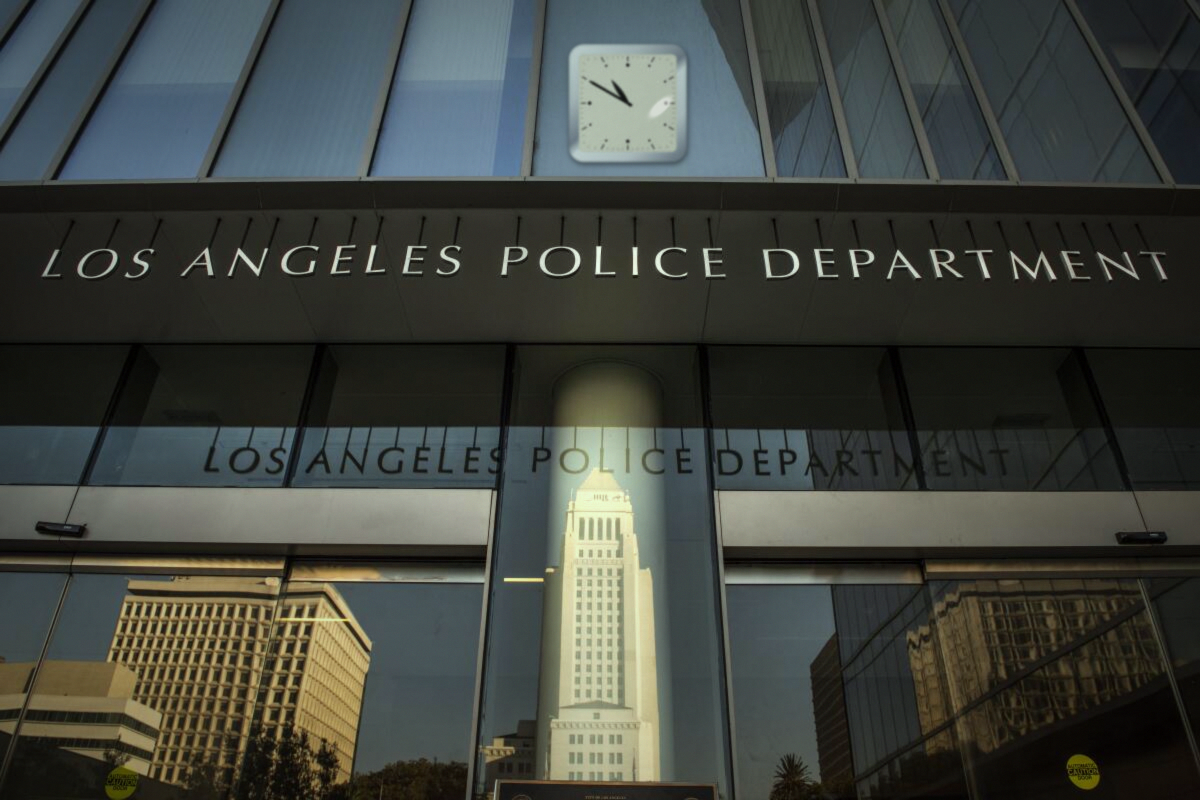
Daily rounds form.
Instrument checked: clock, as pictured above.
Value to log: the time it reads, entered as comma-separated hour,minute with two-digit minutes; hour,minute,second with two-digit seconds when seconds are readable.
10,50
